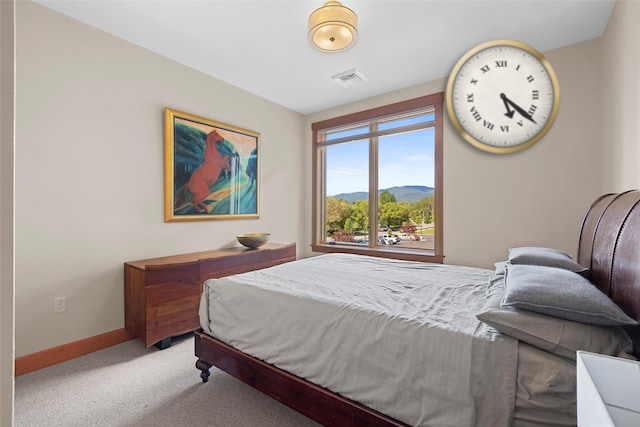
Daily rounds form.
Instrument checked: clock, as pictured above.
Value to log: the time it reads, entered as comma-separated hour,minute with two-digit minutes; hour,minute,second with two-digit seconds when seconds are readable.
5,22
